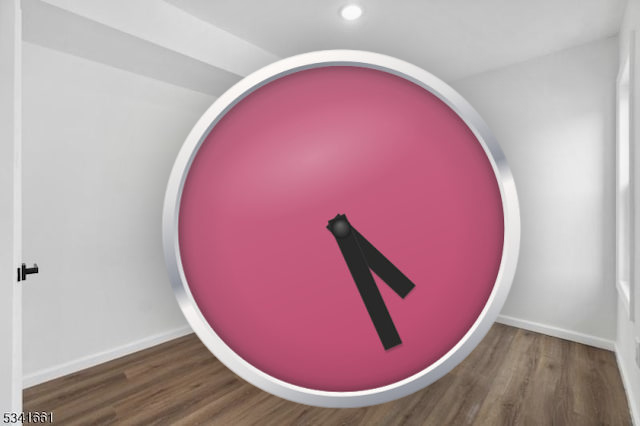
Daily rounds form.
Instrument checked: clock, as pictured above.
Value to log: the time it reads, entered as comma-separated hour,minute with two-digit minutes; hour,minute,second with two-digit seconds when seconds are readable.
4,26
